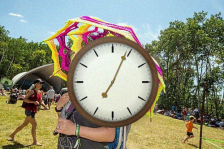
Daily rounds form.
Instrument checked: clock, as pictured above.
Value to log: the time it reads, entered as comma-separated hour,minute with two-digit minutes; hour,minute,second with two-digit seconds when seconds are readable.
7,04
